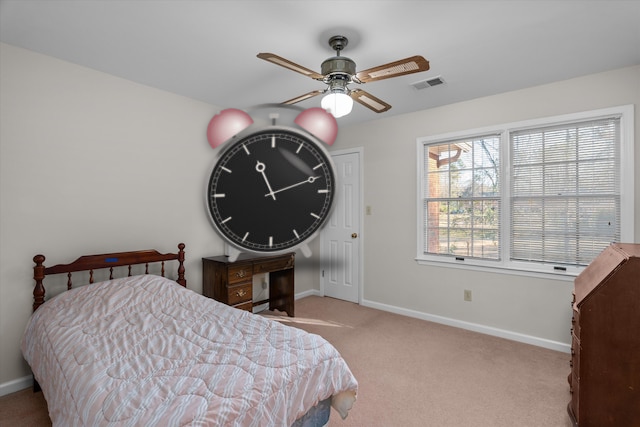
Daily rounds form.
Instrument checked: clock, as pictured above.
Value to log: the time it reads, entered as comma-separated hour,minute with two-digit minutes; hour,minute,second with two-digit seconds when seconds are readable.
11,12
